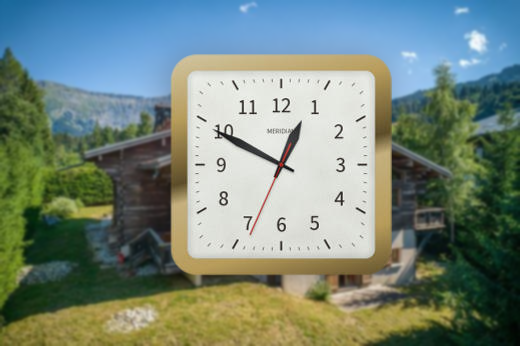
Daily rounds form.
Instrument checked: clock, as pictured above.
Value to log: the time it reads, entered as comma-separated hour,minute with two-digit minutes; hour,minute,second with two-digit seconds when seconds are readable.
12,49,34
